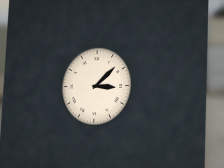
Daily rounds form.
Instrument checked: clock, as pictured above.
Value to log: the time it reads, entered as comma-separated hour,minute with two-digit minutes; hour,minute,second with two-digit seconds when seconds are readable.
3,08
